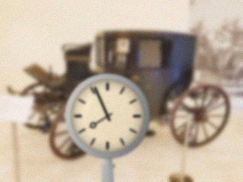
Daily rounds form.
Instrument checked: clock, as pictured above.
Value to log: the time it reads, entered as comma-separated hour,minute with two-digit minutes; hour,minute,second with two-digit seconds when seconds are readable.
7,56
